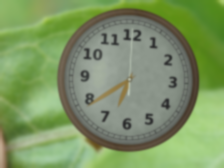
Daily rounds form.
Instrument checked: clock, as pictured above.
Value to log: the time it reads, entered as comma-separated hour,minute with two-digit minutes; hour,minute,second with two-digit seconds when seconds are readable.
6,39,00
